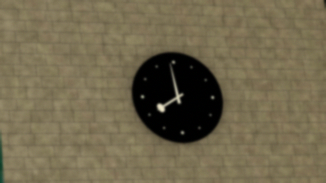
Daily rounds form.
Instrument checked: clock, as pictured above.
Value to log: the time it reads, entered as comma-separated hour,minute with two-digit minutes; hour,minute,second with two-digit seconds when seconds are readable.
7,59
